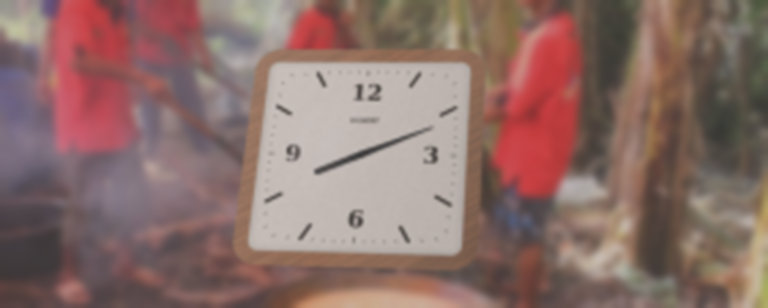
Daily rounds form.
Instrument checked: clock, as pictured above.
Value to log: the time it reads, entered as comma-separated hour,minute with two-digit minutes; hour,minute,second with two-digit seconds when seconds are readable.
8,11
